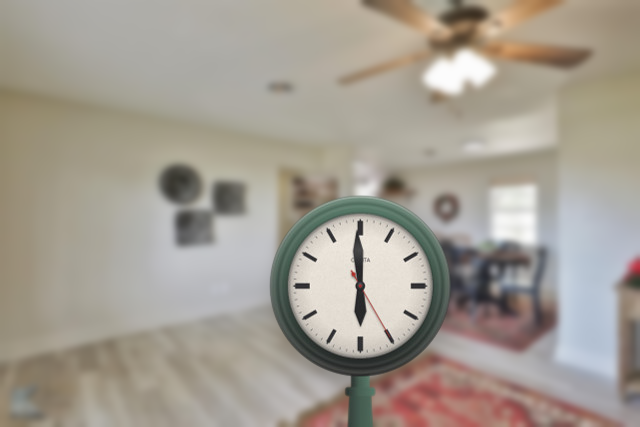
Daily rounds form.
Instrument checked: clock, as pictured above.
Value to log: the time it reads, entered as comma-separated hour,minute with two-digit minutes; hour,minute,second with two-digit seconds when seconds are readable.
5,59,25
